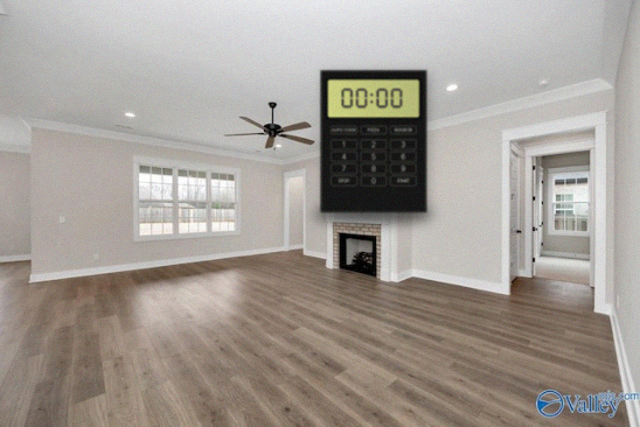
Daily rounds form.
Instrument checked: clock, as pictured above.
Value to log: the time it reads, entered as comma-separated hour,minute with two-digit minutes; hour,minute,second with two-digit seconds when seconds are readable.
0,00
